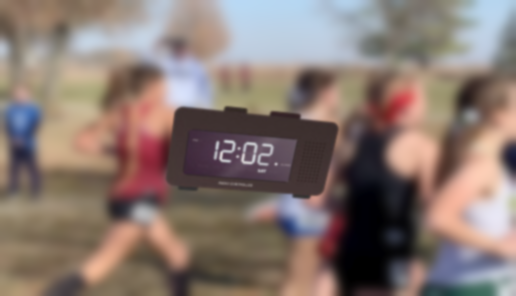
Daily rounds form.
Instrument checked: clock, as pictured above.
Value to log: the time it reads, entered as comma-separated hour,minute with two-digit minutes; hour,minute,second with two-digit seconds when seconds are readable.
12,02
